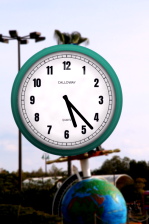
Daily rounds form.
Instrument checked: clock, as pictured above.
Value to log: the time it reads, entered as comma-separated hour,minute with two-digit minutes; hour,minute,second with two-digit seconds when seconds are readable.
5,23
